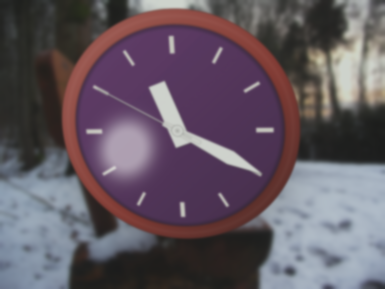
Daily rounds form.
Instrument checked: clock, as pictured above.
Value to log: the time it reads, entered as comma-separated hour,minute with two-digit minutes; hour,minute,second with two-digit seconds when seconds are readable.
11,19,50
